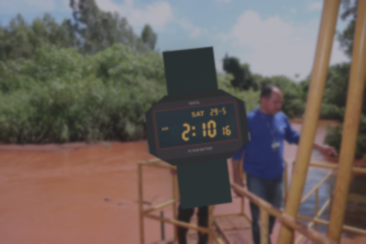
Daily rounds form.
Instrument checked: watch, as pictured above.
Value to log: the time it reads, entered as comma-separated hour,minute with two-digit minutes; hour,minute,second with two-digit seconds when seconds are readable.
2,10,16
